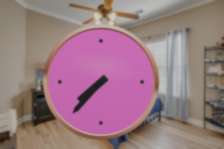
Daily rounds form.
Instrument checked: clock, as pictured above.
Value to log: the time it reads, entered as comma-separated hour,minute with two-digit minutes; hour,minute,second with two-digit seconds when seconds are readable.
7,37
